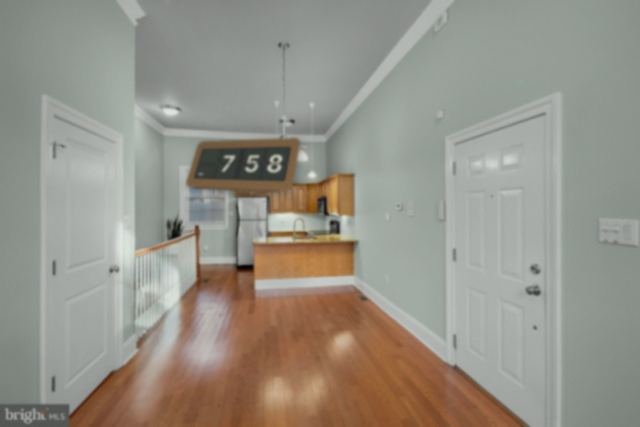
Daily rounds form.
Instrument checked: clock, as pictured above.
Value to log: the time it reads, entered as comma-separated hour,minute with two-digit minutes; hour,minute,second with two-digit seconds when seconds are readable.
7,58
